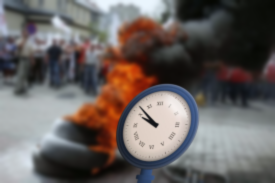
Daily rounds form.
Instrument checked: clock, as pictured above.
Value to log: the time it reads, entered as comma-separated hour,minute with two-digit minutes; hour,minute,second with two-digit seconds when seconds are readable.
9,52
